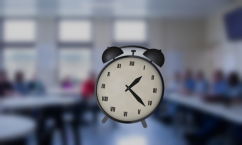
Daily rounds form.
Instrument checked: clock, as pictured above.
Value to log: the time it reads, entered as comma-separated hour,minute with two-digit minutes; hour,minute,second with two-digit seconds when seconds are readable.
1,22
